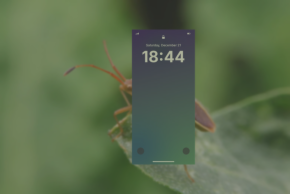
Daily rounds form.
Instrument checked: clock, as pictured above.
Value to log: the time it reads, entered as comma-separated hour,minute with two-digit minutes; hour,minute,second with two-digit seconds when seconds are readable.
18,44
